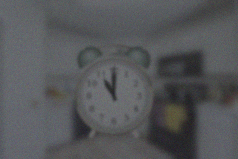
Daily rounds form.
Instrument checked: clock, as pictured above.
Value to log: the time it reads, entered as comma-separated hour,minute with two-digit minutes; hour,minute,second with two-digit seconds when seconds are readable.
11,00
